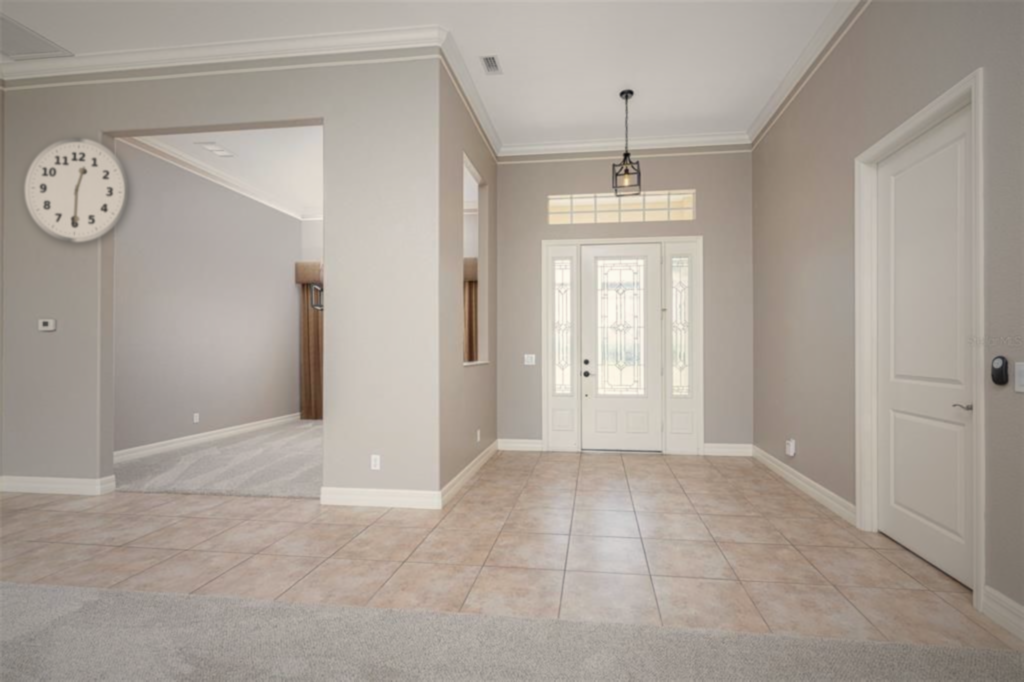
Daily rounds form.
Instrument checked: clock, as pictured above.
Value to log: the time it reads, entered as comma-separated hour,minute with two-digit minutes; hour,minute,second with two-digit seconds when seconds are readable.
12,30
